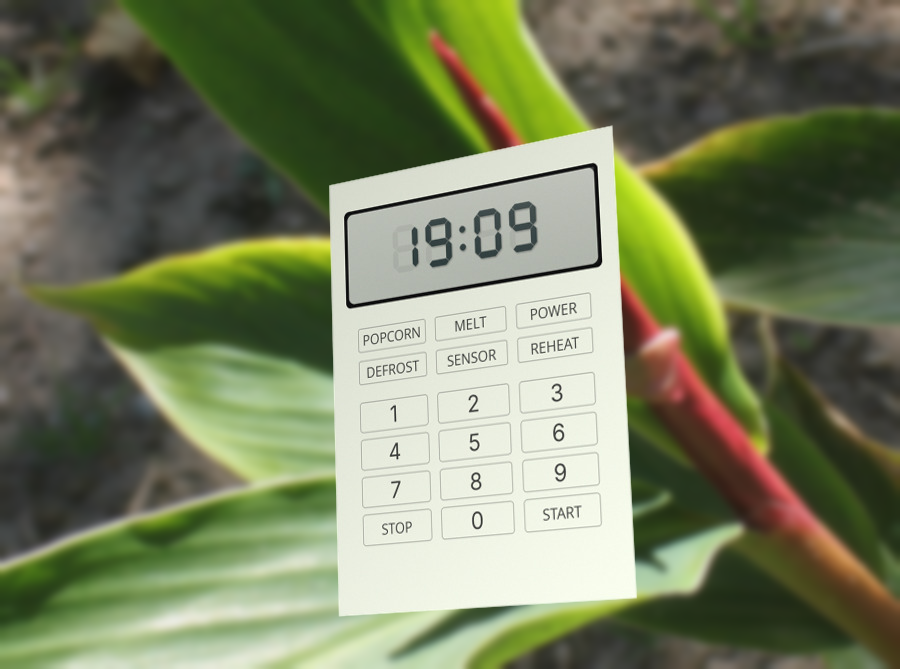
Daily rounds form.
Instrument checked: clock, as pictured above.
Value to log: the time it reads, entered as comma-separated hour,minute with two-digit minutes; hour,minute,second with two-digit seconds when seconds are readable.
19,09
